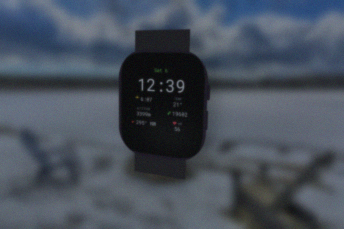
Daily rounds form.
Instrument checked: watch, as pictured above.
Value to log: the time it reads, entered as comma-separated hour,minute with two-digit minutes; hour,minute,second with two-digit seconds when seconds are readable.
12,39
